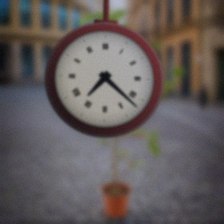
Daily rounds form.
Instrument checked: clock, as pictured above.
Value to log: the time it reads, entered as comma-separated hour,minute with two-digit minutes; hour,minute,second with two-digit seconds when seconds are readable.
7,22
